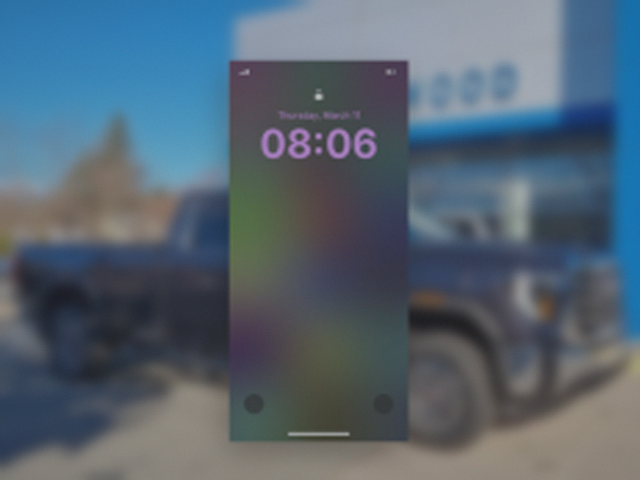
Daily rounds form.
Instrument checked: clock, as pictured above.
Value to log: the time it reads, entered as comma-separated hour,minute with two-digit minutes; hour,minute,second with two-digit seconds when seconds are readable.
8,06
